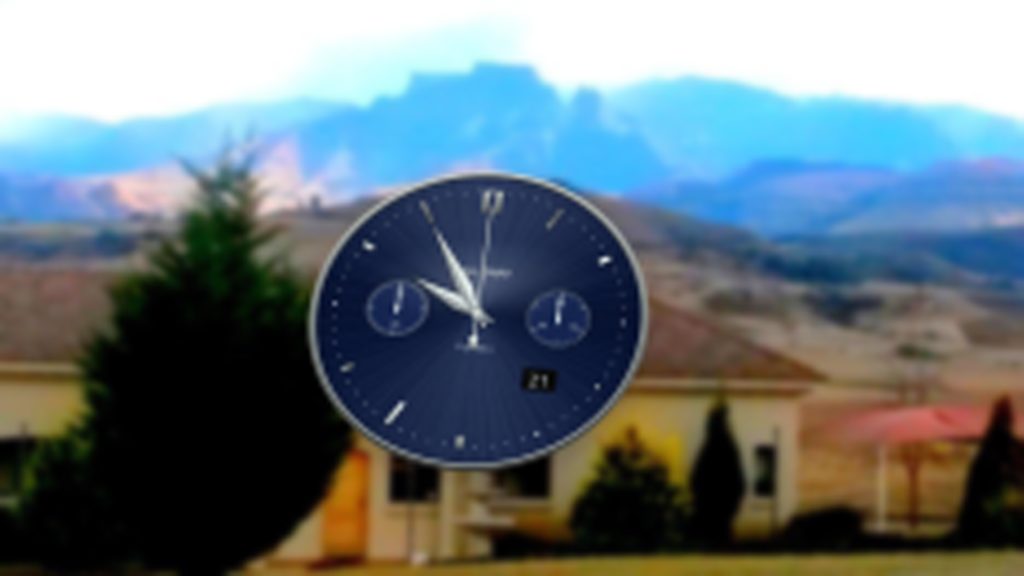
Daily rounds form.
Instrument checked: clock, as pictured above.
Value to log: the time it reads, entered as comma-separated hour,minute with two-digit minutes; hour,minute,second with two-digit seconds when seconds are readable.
9,55
